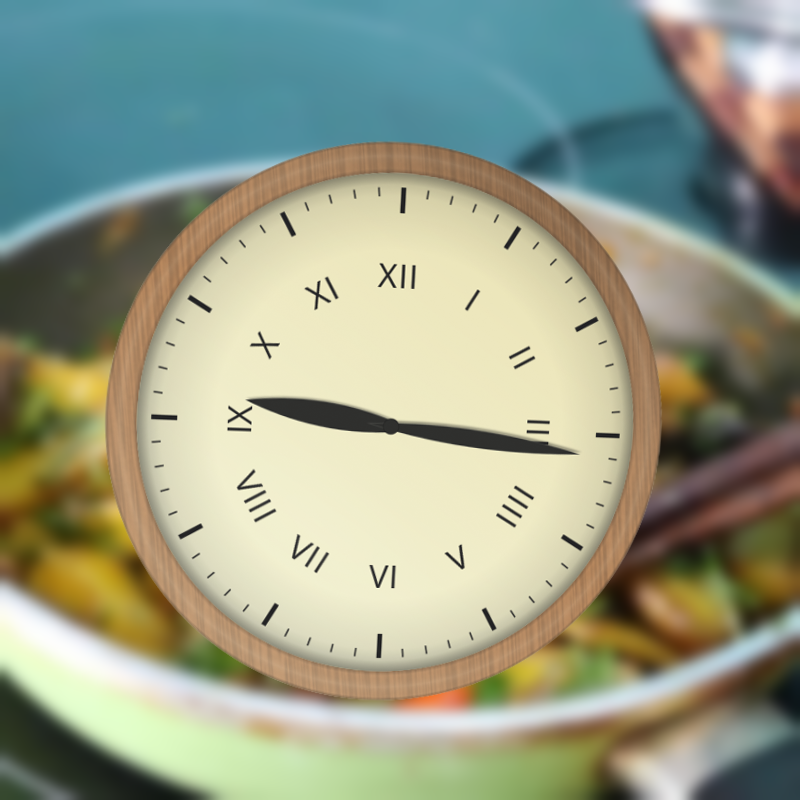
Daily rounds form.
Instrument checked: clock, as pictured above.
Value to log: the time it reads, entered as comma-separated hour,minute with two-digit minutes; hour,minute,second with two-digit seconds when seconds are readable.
9,16
